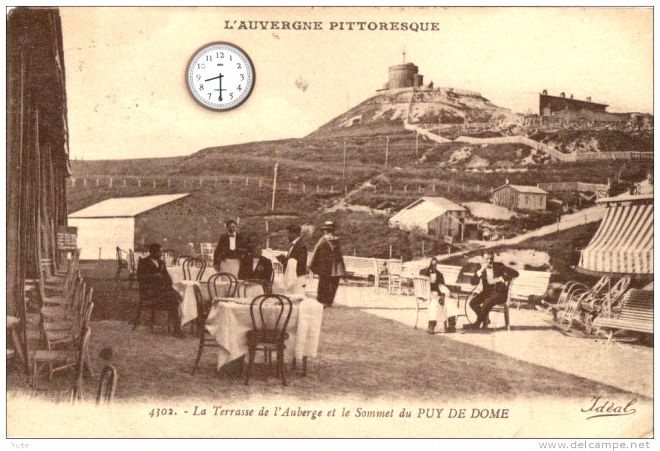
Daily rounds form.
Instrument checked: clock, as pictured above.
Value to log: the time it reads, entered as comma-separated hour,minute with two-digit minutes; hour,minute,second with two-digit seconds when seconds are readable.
8,30
